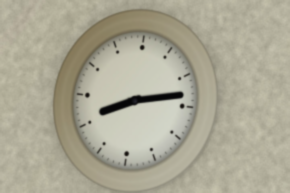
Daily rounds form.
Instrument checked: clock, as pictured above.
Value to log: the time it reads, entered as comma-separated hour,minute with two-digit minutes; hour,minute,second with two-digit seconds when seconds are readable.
8,13
